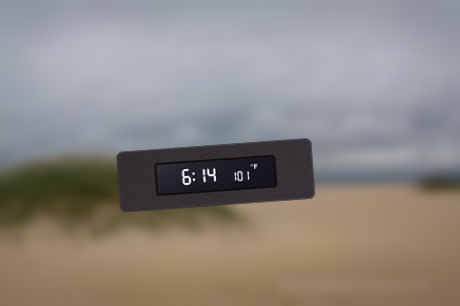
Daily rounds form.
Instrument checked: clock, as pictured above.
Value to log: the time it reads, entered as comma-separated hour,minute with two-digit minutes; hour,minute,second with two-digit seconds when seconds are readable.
6,14
